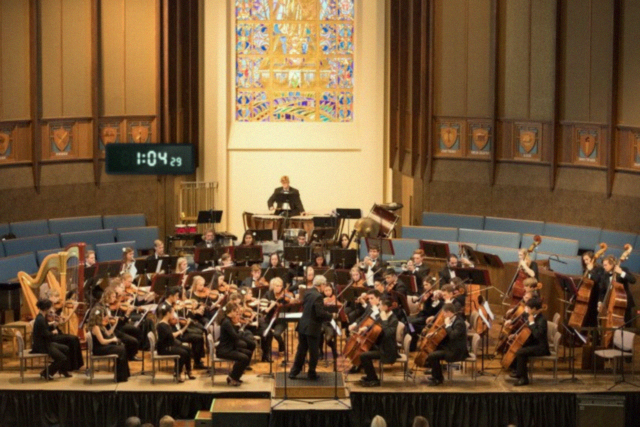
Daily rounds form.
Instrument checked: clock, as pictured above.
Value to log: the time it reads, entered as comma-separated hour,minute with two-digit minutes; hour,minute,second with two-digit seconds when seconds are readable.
1,04
